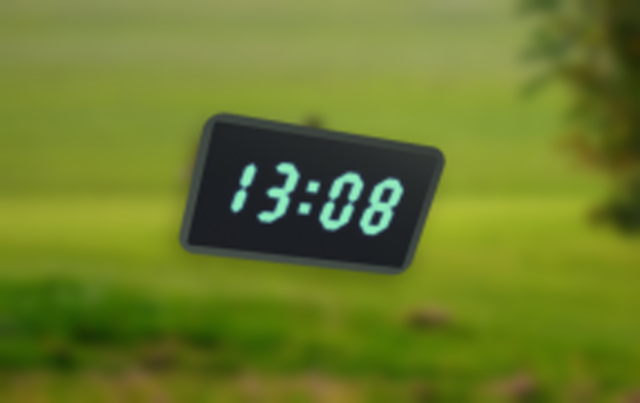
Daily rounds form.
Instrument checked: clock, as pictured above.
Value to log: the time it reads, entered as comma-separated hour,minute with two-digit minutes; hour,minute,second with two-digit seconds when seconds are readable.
13,08
